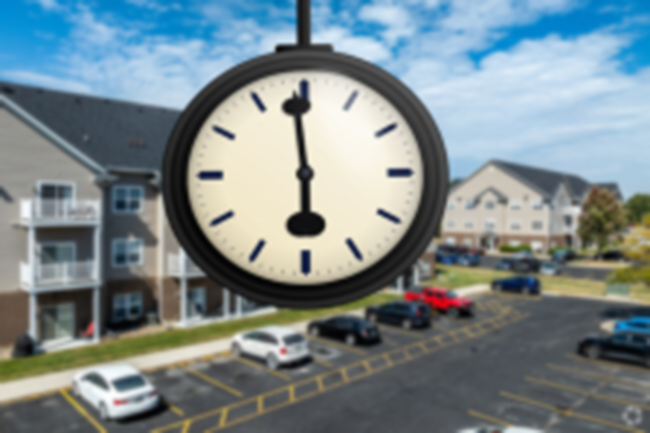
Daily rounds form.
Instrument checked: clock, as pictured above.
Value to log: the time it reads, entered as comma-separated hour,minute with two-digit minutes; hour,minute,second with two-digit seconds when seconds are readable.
5,59
